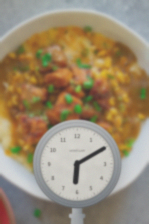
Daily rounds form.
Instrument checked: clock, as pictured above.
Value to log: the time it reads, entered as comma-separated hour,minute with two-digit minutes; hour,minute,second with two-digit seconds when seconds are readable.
6,10
